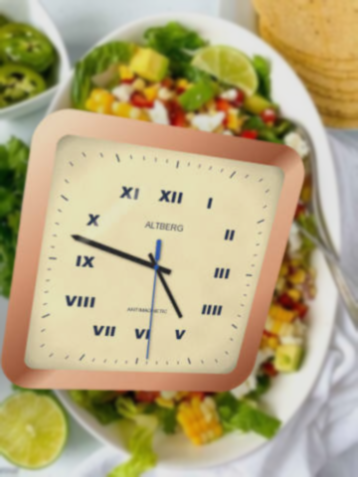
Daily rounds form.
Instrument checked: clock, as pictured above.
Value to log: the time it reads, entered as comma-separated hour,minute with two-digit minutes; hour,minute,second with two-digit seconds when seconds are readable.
4,47,29
